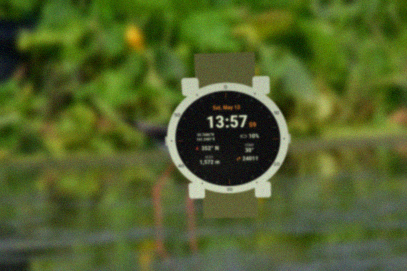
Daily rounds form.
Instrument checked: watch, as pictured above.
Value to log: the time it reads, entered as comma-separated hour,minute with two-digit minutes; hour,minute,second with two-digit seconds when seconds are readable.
13,57
